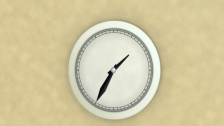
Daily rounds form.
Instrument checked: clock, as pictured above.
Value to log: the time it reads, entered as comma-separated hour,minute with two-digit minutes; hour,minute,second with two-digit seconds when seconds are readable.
1,35
